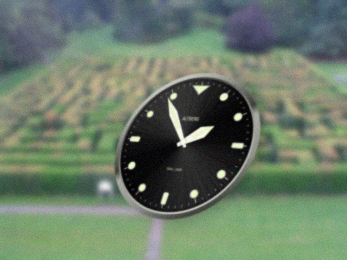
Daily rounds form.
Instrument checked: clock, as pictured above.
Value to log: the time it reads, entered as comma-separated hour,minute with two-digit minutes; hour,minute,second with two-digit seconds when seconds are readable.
1,54
